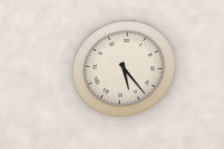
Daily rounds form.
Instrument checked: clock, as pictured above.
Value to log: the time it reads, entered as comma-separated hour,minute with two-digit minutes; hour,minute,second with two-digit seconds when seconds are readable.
5,23
